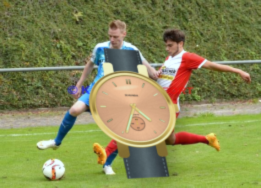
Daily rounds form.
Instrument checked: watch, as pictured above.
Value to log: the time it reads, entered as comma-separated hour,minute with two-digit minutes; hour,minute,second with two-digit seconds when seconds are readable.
4,34
